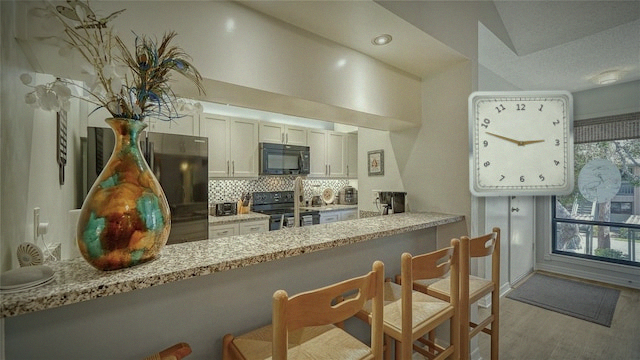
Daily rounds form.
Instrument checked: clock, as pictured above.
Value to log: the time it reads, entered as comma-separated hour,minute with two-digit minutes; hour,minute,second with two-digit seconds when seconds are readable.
2,48
